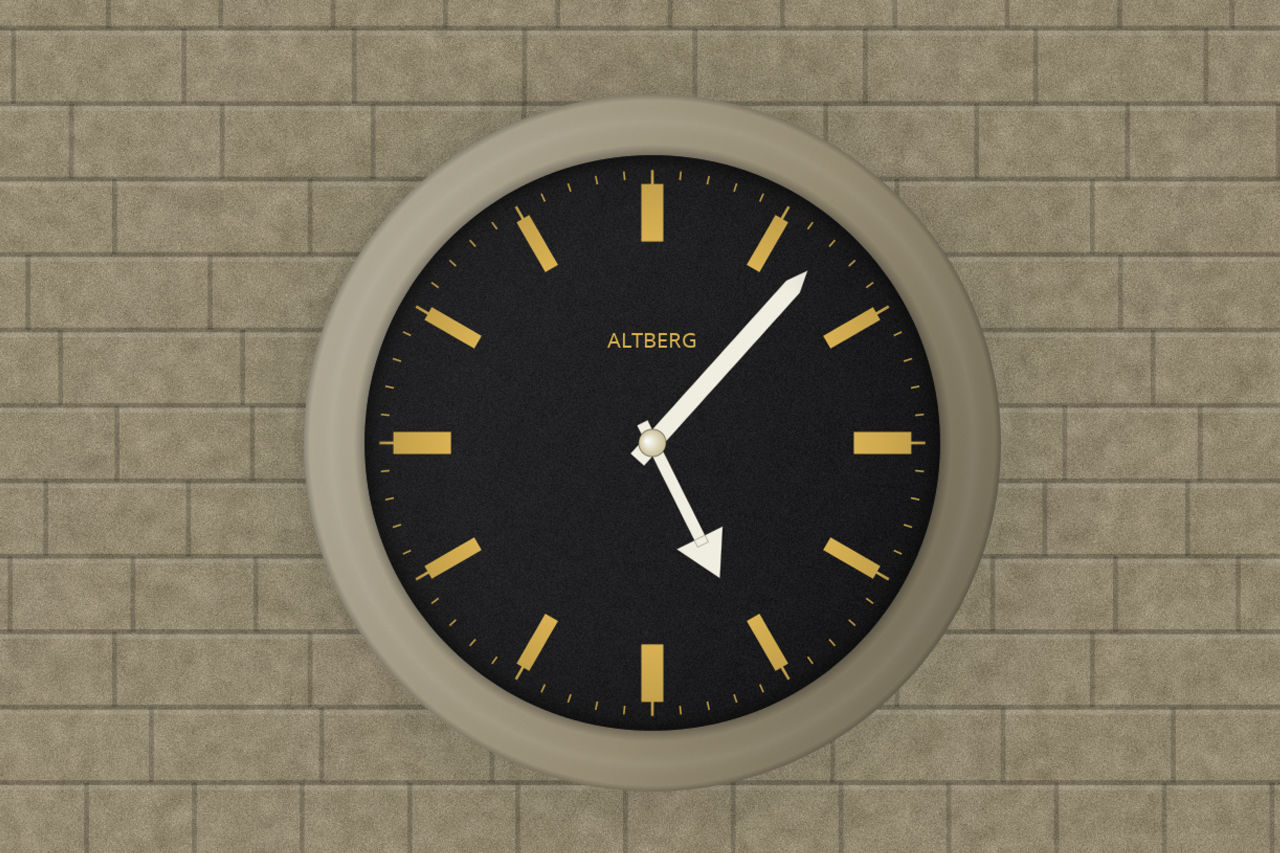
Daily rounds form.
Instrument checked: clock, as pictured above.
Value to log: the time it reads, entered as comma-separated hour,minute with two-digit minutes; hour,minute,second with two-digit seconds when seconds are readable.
5,07
